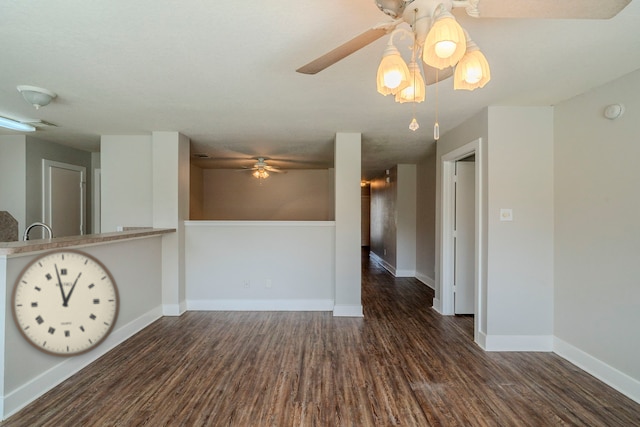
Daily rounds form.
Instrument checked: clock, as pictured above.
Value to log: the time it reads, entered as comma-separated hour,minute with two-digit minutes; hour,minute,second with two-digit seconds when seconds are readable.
12,58
